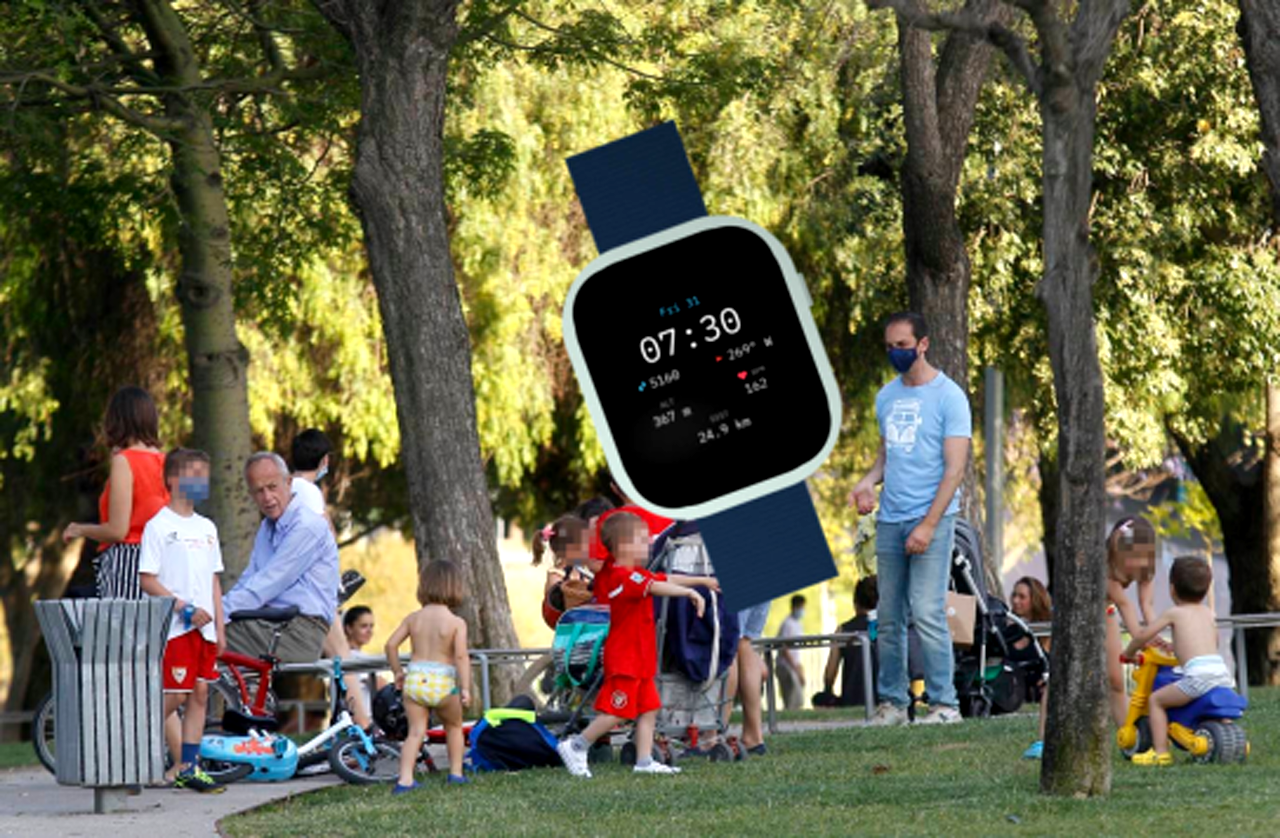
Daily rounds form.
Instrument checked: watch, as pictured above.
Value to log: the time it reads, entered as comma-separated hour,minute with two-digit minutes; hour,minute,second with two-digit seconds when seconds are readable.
7,30
